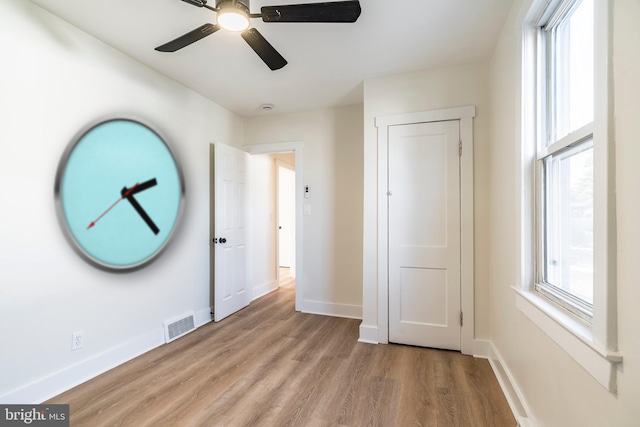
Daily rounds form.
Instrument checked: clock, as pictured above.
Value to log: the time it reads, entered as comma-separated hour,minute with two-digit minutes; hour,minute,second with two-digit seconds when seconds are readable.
2,22,39
